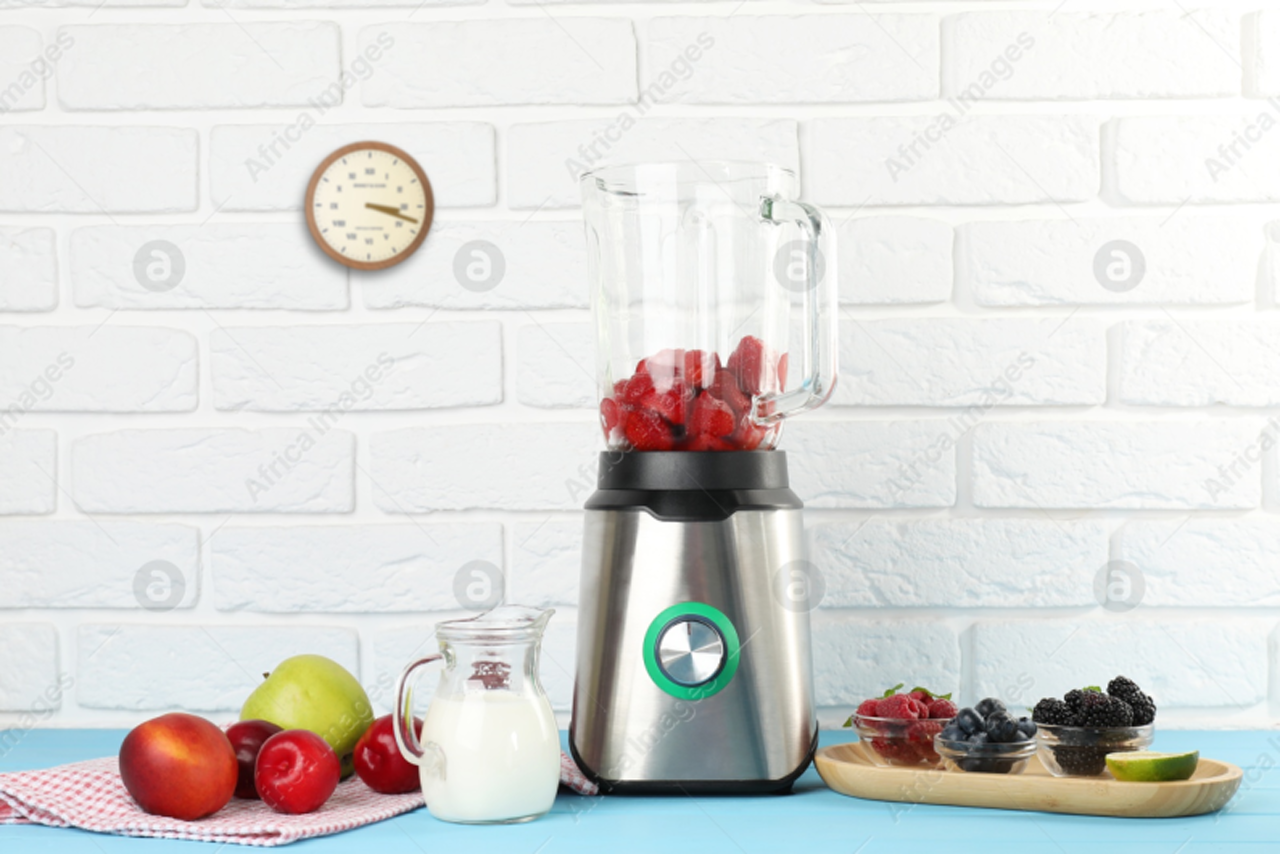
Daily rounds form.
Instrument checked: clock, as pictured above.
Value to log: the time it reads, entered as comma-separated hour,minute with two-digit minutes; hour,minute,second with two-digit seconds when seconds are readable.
3,18
